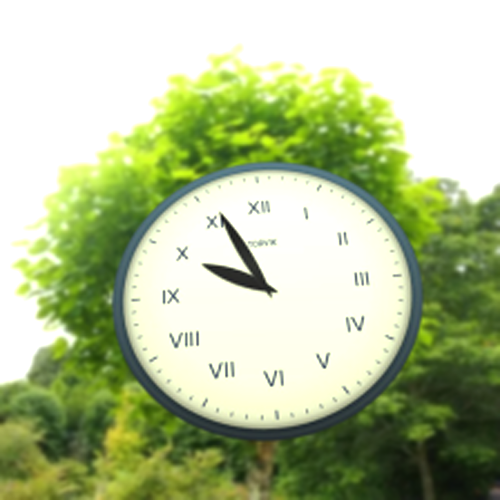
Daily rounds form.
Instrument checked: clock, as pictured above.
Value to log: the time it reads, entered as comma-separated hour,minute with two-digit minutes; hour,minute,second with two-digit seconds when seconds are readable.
9,56
